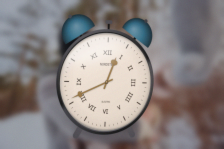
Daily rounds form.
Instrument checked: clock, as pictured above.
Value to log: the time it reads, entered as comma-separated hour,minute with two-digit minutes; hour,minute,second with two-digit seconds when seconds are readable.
12,41
